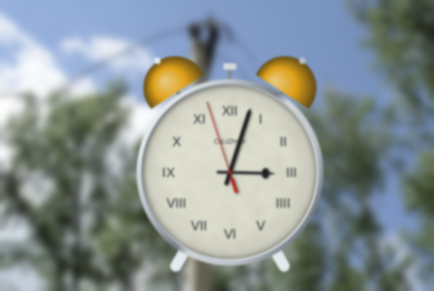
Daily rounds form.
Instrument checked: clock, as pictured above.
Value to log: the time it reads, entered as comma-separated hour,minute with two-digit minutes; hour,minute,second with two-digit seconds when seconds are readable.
3,02,57
